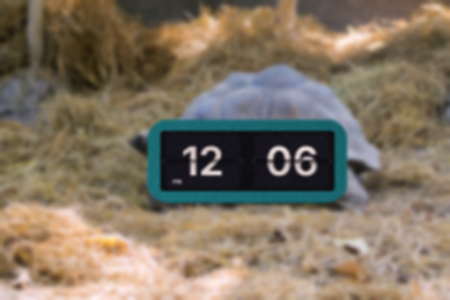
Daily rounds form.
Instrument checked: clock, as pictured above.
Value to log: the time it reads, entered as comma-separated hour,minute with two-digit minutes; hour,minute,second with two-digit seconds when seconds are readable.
12,06
